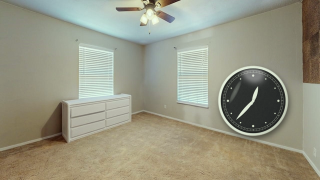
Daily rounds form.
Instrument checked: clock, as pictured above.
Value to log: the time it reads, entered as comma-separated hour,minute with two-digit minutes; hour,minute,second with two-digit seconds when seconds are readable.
12,37
